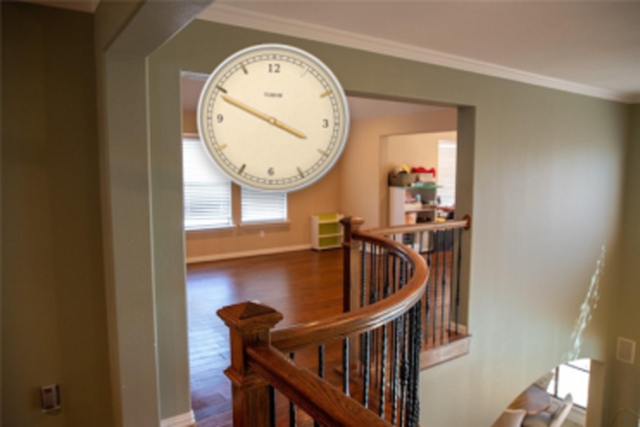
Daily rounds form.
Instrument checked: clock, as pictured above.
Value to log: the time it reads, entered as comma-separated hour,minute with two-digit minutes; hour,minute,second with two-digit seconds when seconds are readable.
3,49
